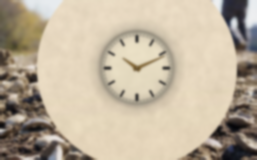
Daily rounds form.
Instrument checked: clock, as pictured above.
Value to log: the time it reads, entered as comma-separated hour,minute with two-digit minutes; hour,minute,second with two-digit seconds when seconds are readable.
10,11
